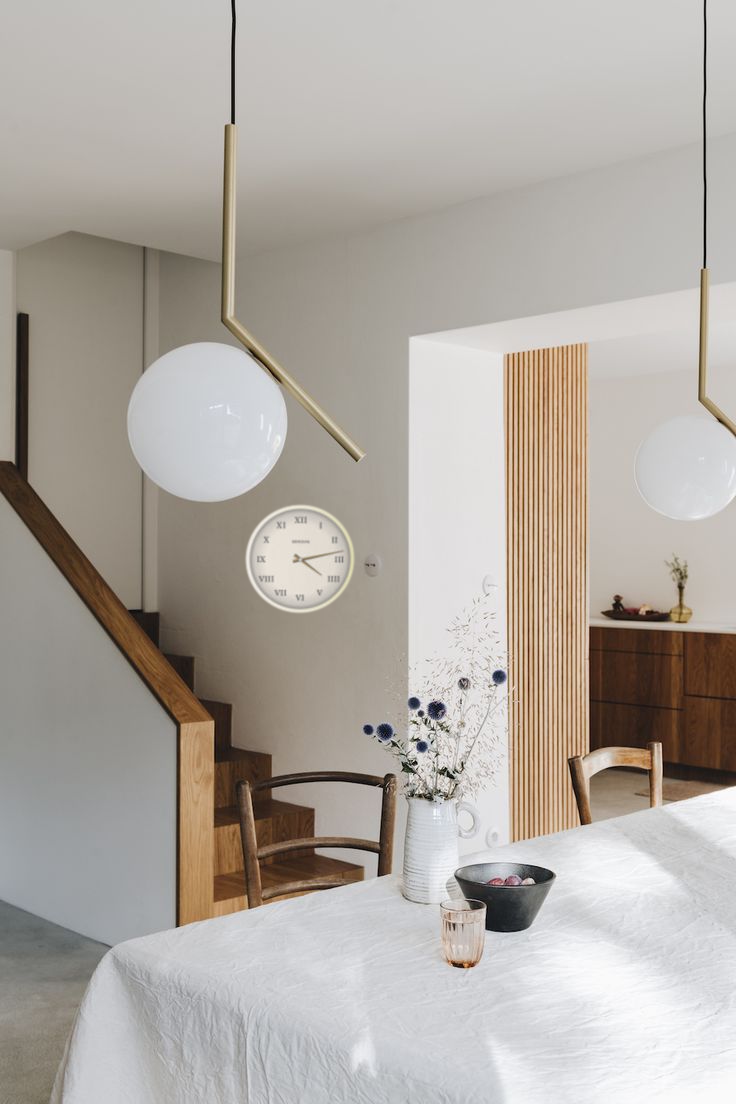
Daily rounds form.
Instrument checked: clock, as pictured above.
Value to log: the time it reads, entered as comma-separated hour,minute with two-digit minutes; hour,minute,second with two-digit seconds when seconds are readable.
4,13
